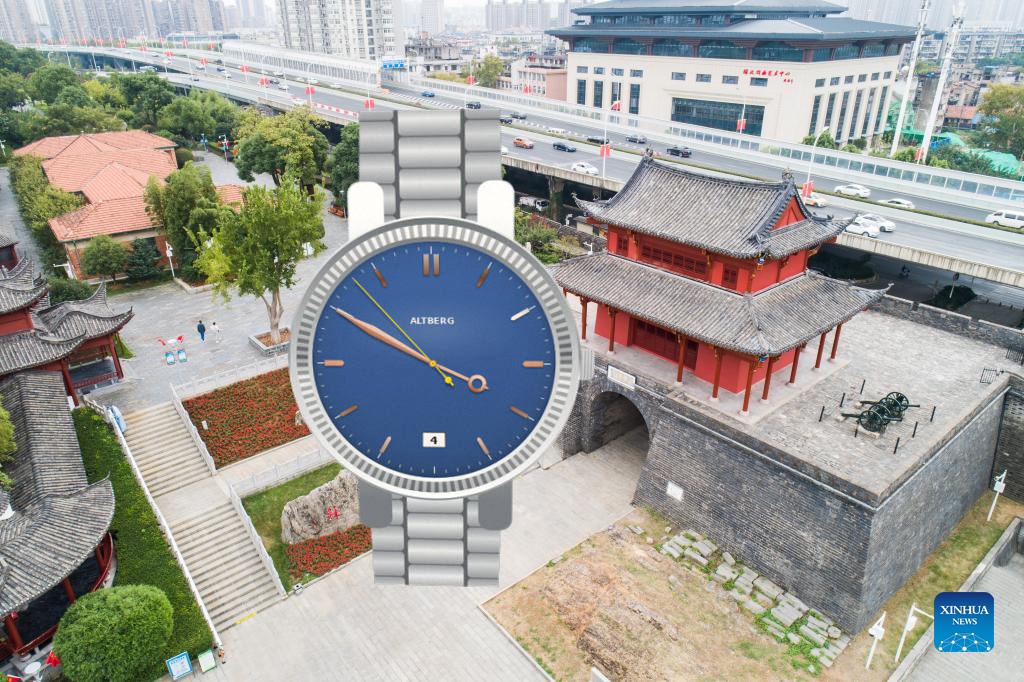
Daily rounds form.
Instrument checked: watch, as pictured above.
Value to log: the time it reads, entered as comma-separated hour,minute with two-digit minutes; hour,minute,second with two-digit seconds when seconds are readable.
3,49,53
